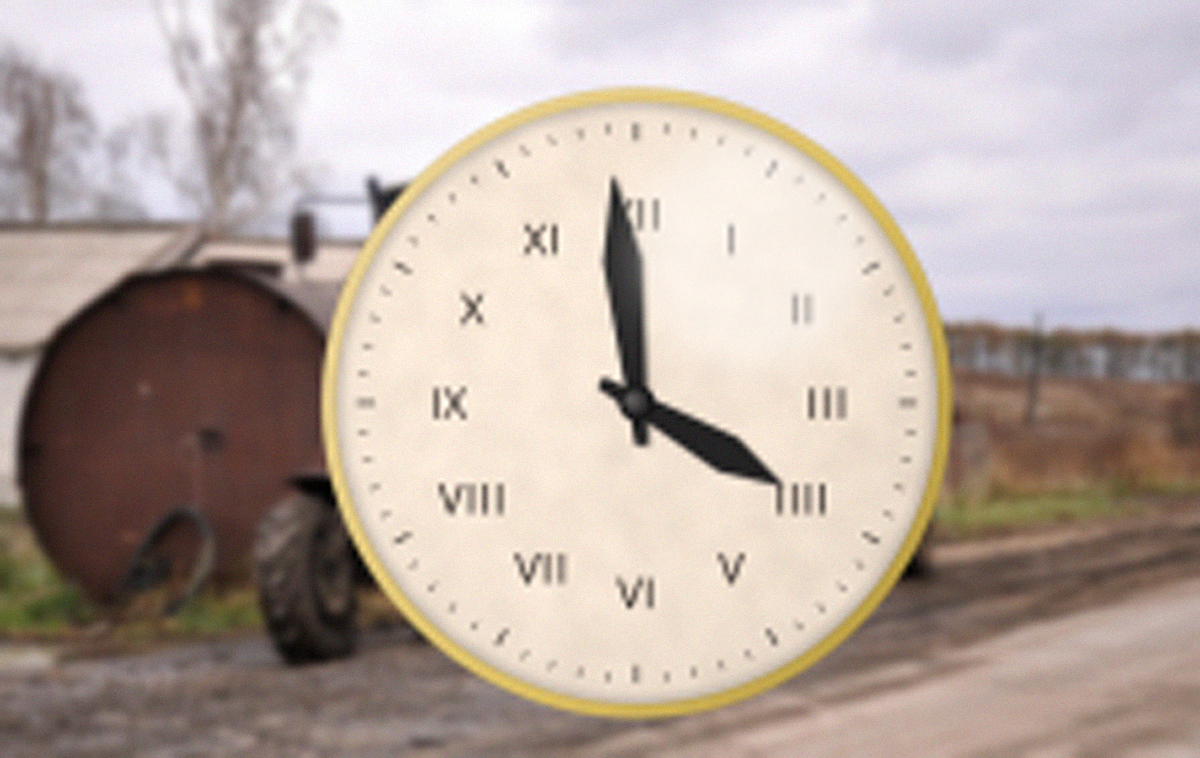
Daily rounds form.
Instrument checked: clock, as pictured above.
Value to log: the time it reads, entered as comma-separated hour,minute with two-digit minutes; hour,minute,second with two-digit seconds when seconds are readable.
3,59
